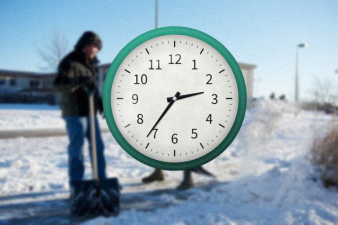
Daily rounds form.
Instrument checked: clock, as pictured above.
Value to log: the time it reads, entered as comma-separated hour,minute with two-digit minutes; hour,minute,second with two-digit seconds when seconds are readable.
2,36
